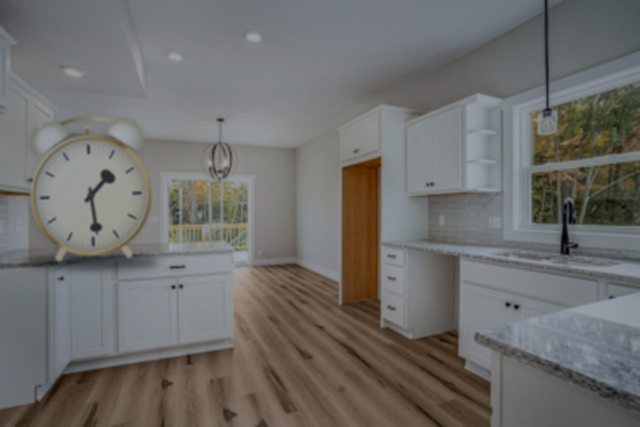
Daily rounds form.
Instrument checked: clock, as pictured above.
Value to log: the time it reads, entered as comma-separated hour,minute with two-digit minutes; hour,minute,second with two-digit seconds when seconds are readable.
1,29
